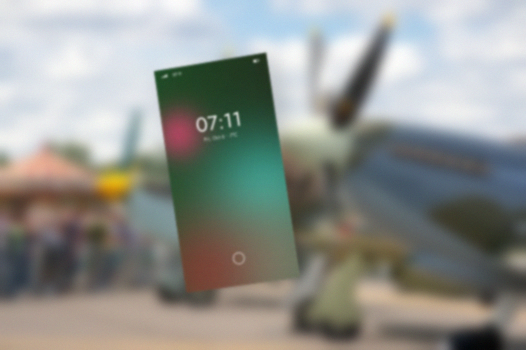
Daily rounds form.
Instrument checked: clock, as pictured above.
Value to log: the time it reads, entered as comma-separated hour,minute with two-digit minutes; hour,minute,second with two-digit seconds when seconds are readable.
7,11
